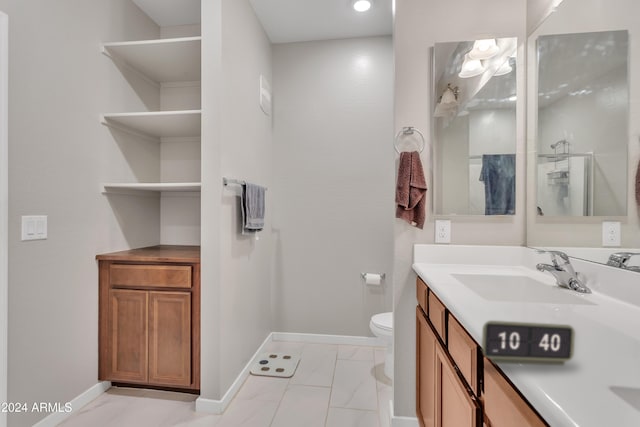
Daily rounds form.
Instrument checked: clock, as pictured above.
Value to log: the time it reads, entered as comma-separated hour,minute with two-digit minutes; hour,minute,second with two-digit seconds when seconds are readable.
10,40
